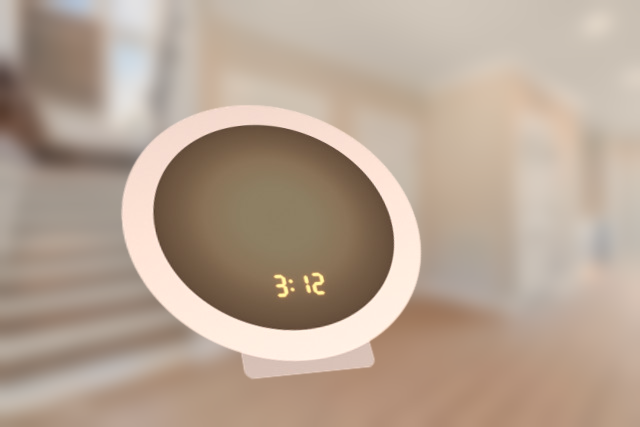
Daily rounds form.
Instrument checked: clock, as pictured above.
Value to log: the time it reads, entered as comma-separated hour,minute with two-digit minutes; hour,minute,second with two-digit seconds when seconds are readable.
3,12
